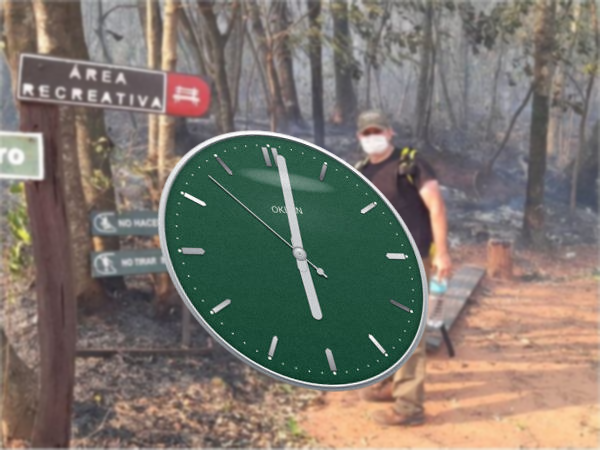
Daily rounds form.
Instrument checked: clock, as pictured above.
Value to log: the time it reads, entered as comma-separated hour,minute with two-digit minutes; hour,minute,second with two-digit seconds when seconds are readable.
6,00,53
